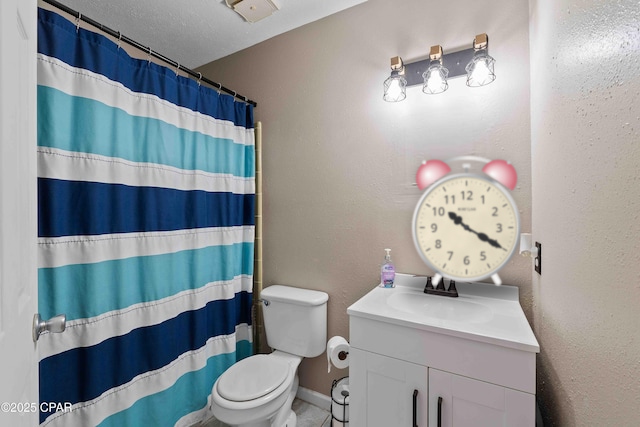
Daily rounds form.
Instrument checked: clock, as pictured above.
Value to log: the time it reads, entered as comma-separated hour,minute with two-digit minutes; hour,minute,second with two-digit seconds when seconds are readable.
10,20
